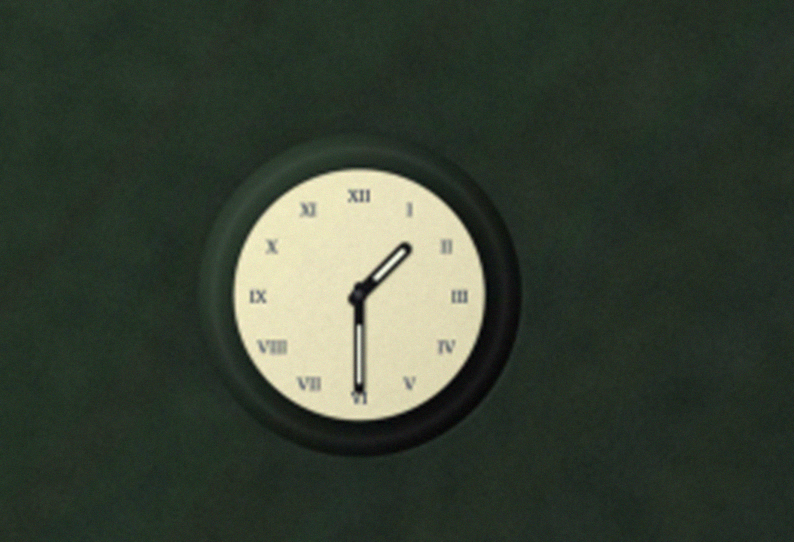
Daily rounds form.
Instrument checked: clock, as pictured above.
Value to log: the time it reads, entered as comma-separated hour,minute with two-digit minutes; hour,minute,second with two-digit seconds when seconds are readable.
1,30
